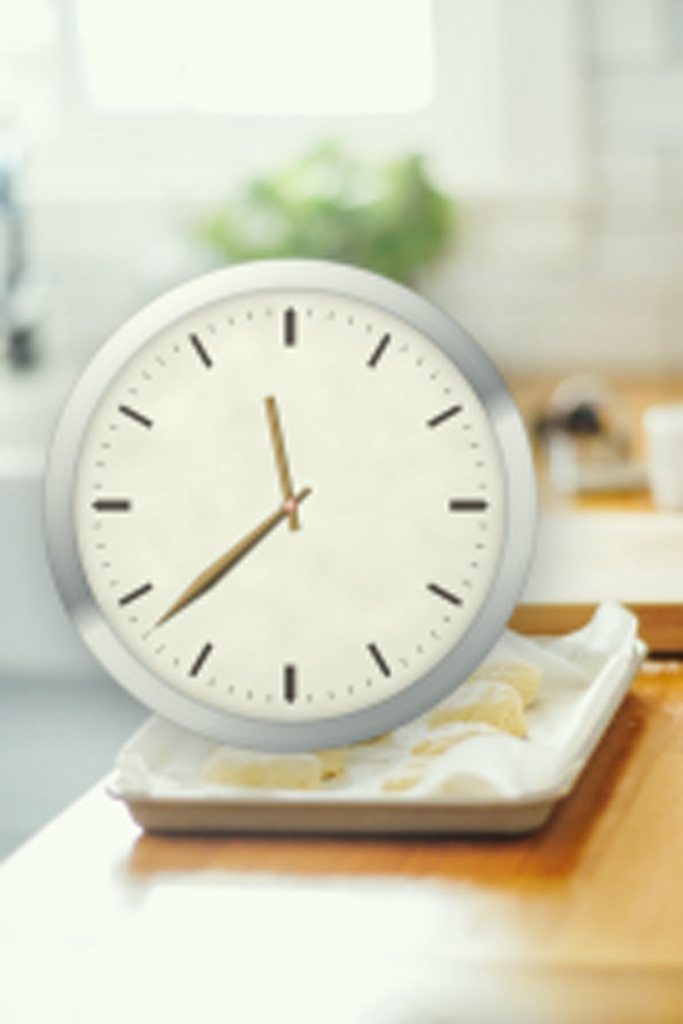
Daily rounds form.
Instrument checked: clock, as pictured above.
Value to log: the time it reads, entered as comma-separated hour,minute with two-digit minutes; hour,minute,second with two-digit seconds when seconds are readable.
11,38
